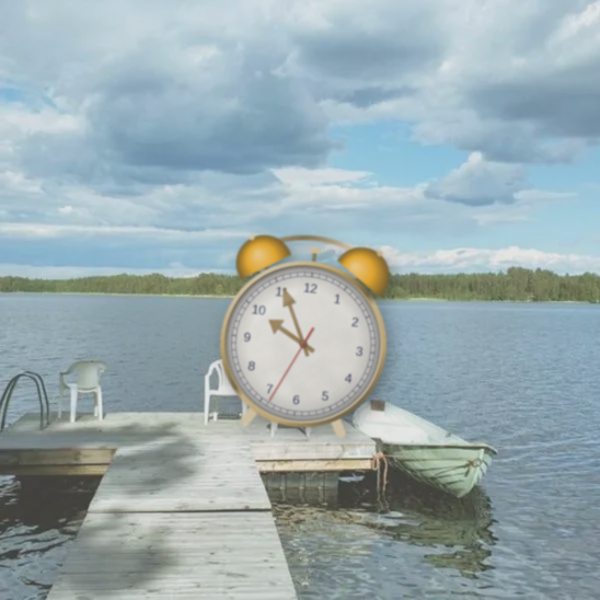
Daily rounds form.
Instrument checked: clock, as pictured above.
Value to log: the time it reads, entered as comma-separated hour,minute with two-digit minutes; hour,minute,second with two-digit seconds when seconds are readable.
9,55,34
